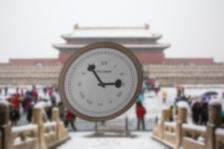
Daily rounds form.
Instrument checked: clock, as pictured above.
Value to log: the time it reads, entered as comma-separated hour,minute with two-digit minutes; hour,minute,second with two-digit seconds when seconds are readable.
2,54
